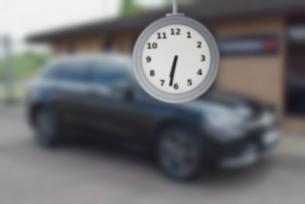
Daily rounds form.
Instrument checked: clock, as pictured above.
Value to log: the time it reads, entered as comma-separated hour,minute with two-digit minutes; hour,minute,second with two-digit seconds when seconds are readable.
6,32
